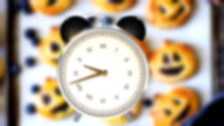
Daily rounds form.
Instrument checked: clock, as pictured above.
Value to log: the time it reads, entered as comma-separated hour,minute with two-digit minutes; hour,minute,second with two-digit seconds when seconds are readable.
9,42
